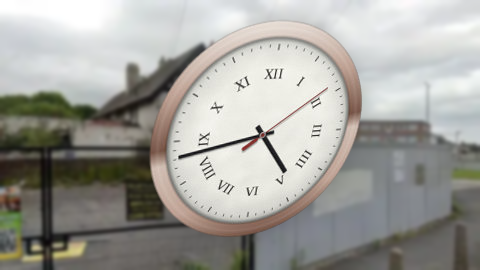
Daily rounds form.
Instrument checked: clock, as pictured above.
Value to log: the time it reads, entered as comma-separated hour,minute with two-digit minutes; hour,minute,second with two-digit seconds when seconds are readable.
4,43,09
